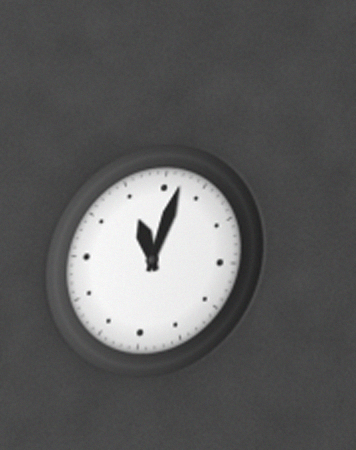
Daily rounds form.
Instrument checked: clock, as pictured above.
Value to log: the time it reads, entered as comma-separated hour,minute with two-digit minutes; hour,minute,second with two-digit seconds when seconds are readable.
11,02
